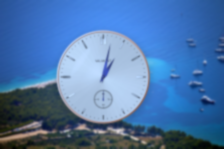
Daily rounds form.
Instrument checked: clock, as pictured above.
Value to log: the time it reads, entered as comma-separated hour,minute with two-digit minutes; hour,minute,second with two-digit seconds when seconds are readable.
1,02
